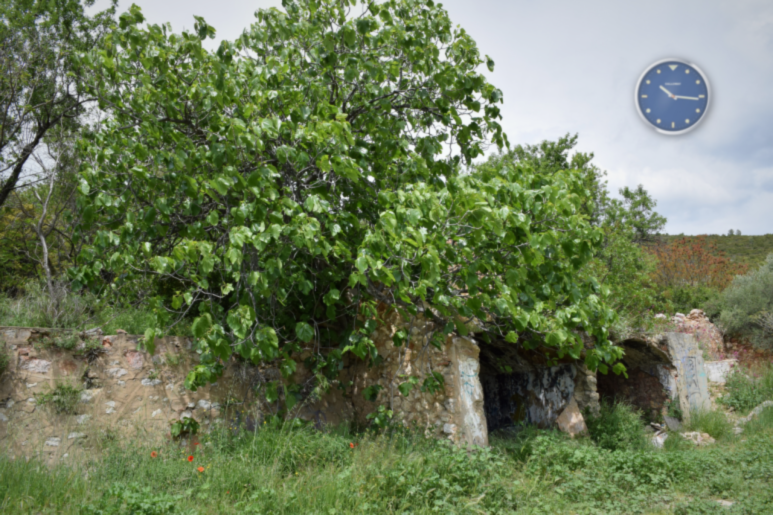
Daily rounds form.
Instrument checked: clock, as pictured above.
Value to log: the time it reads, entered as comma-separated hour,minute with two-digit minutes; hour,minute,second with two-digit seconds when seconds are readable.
10,16
